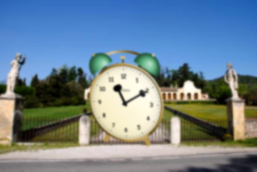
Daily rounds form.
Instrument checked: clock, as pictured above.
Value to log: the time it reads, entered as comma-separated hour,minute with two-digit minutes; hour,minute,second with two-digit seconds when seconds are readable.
11,10
